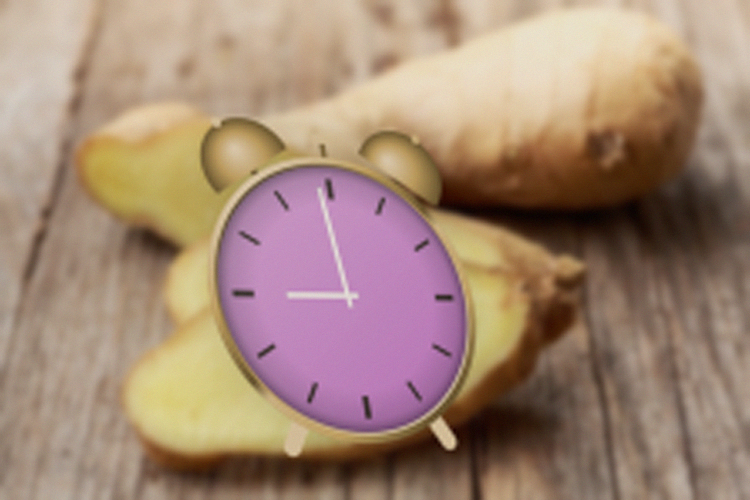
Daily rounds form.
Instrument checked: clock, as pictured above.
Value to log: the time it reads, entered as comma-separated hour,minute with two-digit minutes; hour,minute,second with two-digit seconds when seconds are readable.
8,59
